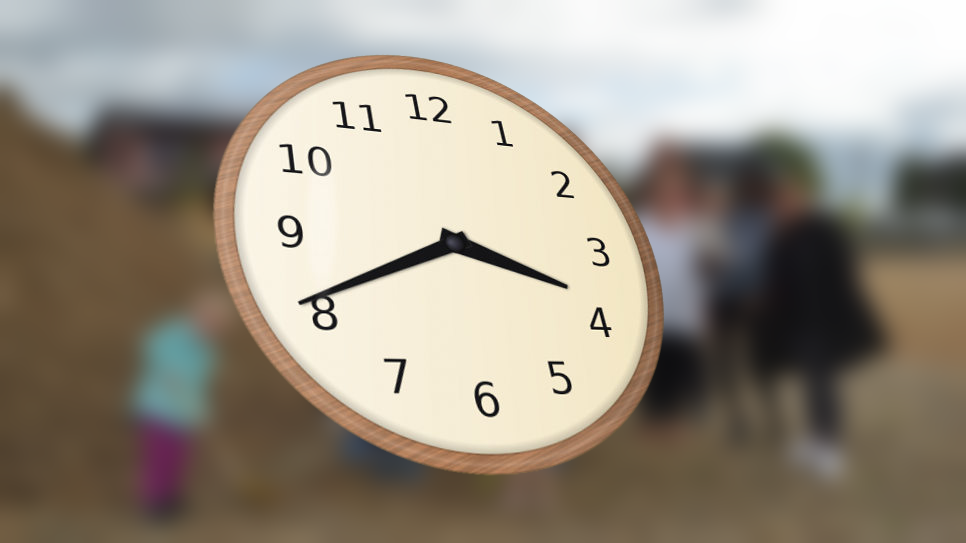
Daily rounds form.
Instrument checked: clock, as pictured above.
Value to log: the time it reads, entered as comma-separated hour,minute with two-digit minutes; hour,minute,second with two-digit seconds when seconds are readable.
3,41
